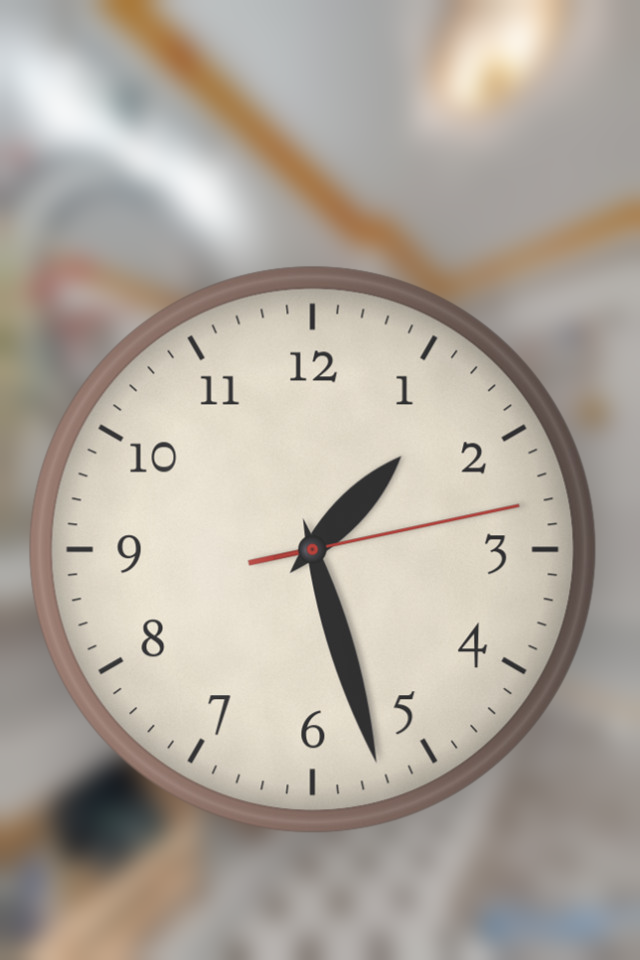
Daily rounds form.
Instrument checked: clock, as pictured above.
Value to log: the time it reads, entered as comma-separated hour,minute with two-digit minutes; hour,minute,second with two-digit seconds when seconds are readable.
1,27,13
